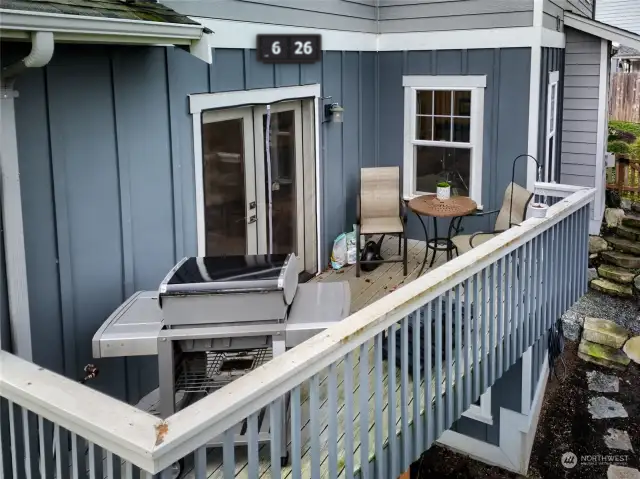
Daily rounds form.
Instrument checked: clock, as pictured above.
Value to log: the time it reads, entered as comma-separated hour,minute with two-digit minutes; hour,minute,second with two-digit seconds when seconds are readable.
6,26
